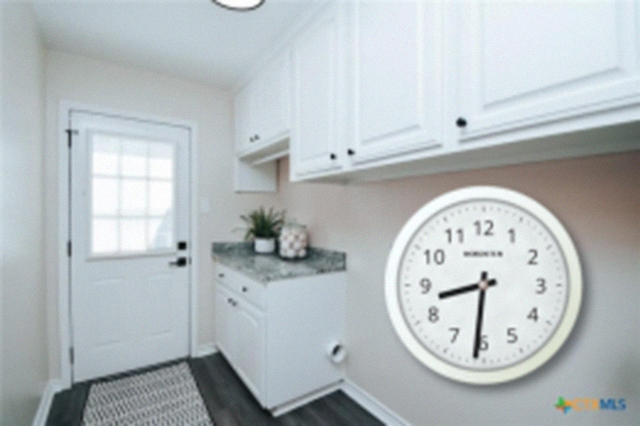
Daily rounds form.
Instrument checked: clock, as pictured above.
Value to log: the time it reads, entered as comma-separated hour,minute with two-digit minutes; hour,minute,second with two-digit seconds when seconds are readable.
8,31
